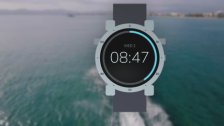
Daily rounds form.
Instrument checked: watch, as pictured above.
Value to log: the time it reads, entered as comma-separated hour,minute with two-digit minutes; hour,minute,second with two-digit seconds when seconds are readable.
8,47
